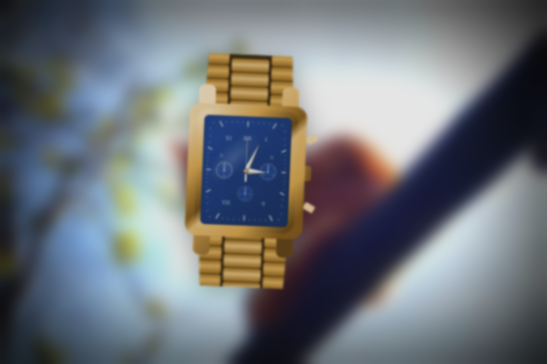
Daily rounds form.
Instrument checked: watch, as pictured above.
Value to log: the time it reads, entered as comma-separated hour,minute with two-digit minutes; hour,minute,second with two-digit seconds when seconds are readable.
3,04
